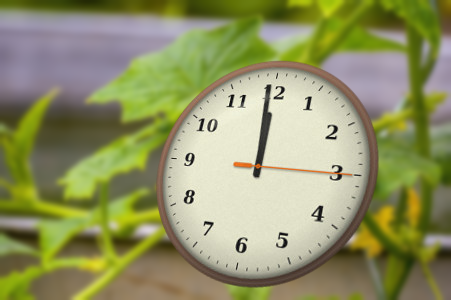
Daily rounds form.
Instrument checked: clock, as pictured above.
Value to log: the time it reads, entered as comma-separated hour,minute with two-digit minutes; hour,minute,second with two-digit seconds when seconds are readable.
11,59,15
